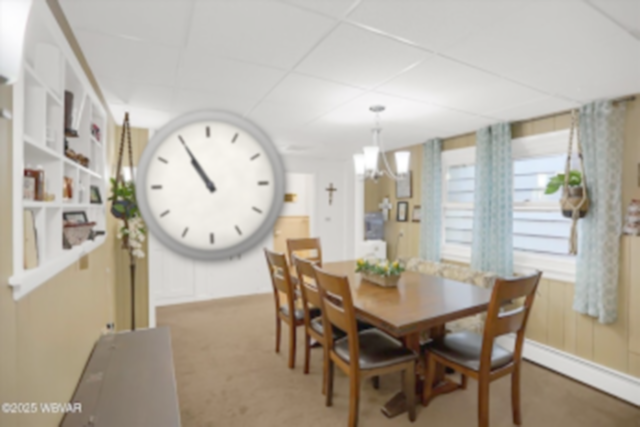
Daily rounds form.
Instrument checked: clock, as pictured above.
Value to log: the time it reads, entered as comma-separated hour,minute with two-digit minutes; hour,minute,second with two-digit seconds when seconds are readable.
10,55
